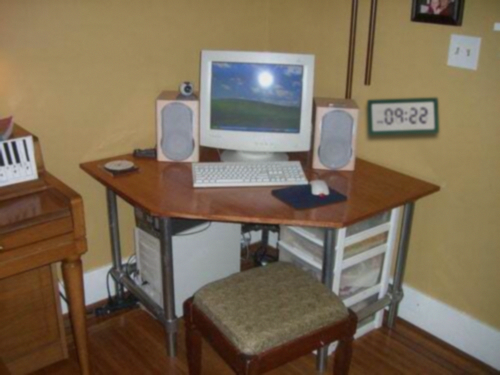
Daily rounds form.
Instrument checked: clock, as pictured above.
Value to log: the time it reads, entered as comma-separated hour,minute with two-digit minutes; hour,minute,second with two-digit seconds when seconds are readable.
9,22
